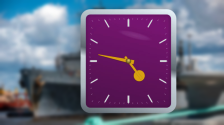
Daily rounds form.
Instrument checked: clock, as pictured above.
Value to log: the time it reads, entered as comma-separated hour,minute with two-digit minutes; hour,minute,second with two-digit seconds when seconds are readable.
4,47
